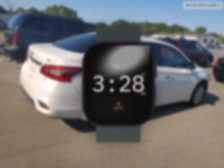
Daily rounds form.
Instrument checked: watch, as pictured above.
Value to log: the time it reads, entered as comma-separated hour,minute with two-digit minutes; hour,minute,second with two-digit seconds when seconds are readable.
3,28
